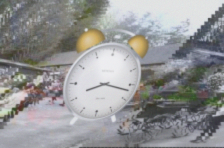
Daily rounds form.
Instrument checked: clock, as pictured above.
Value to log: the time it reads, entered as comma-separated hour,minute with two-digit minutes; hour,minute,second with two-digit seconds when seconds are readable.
8,17
